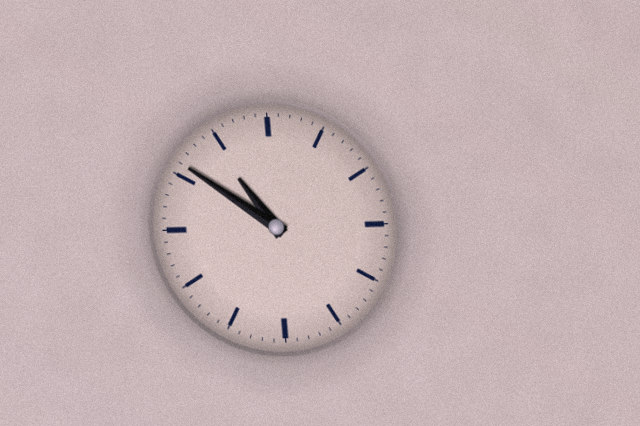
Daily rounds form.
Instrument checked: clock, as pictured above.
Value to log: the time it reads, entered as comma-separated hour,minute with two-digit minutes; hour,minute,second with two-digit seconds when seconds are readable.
10,51
